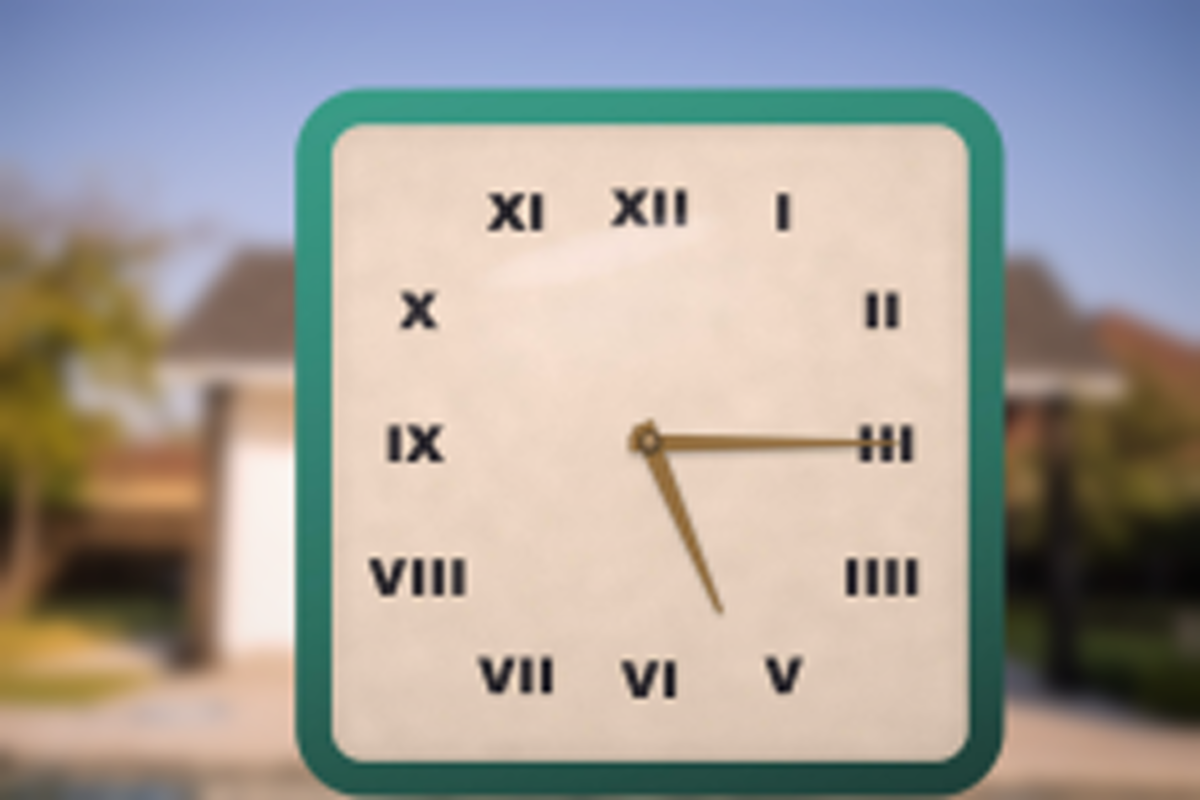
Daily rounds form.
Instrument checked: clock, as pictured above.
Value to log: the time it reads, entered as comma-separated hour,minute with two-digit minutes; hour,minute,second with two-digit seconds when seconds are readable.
5,15
